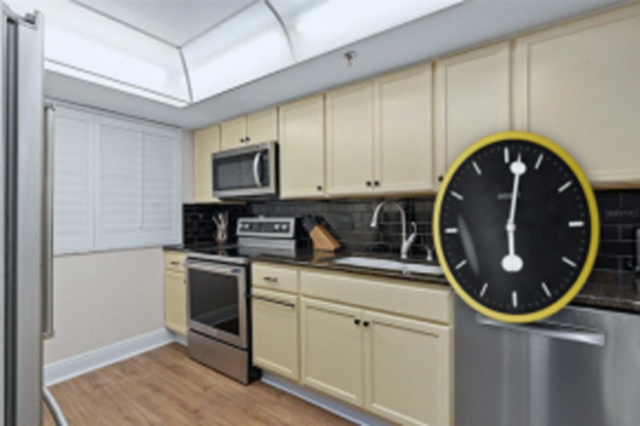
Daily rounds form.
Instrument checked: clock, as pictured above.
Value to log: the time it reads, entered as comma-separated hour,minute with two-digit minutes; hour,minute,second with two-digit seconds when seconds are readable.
6,02
